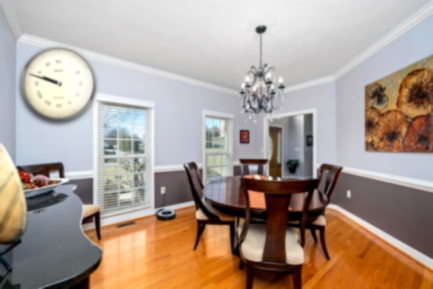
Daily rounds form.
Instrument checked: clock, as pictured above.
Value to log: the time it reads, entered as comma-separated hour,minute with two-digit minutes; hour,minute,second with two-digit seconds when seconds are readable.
9,48
